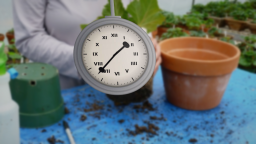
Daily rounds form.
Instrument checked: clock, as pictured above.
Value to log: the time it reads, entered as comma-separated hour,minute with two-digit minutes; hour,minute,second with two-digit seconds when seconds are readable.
1,37
